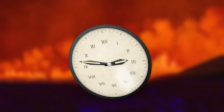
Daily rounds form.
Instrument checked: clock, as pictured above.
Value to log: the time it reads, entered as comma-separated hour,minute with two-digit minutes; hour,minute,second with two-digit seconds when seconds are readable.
2,47
